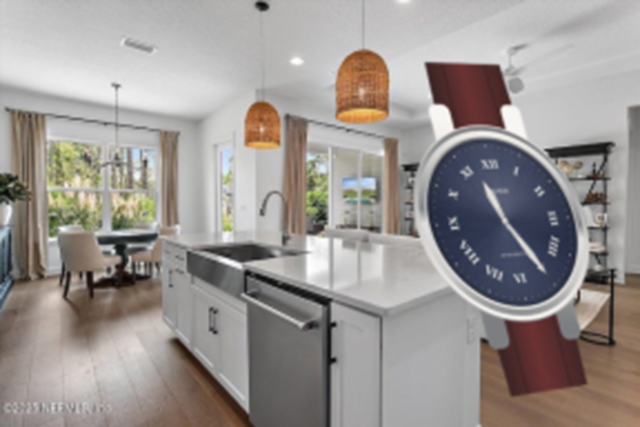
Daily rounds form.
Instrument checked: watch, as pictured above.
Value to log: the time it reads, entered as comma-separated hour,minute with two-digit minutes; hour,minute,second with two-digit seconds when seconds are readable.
11,25
